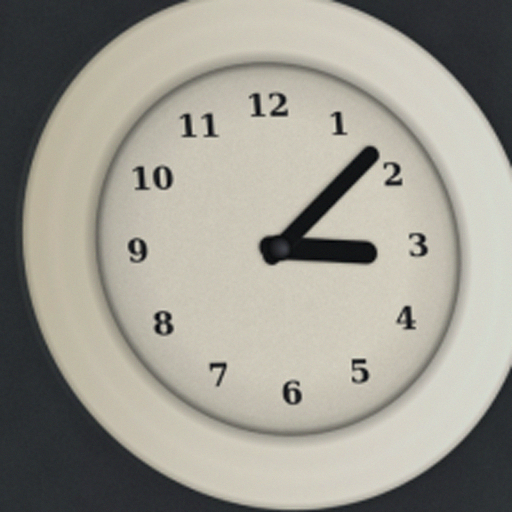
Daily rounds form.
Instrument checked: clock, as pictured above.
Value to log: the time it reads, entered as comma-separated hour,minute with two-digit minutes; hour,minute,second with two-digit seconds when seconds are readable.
3,08
